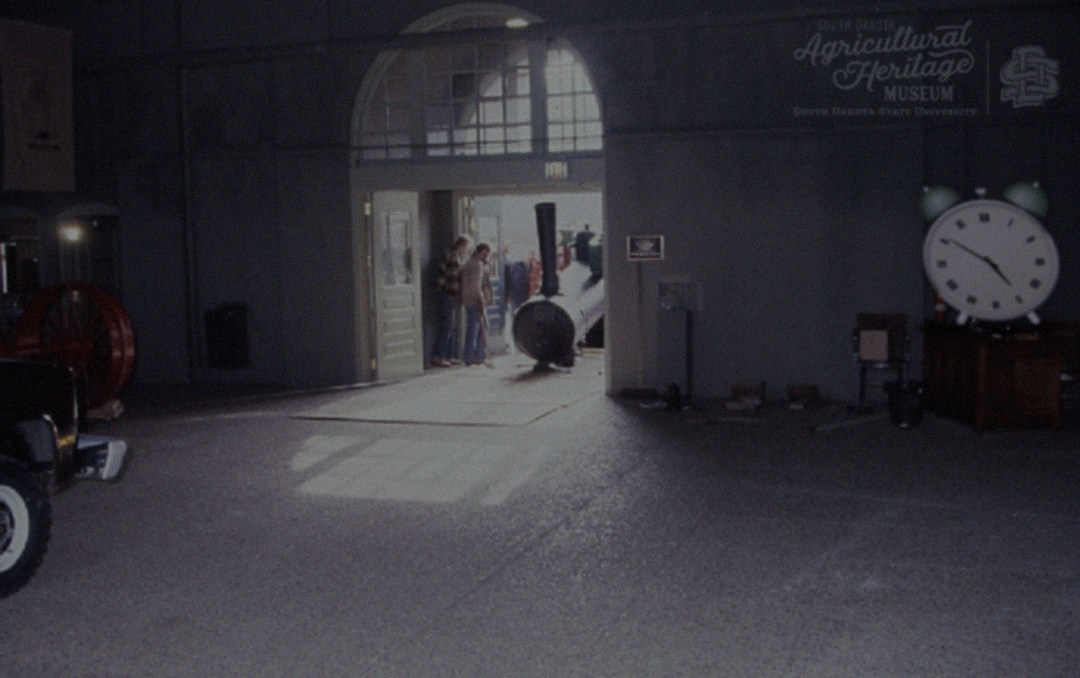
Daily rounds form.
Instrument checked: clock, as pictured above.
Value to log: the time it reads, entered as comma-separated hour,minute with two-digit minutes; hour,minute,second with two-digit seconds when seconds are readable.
4,51
